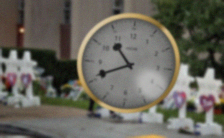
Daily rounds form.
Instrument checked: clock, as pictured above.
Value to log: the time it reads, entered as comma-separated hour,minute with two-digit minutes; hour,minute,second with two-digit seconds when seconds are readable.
10,41
